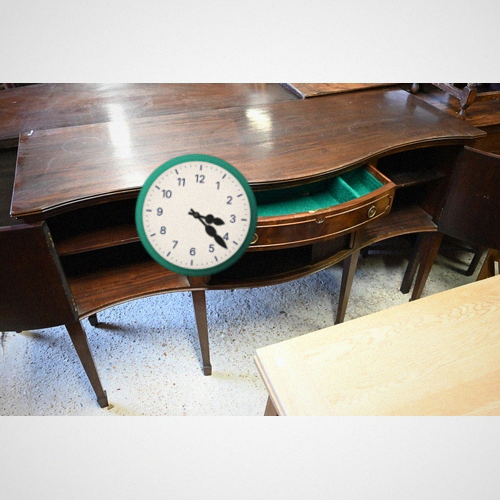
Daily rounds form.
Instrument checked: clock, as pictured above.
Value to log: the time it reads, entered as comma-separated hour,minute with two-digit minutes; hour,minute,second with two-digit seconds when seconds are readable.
3,22
